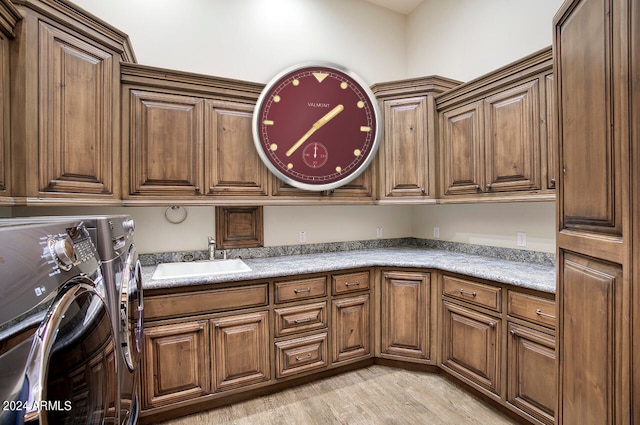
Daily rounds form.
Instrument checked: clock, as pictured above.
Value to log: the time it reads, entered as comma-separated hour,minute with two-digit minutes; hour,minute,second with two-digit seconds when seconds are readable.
1,37
